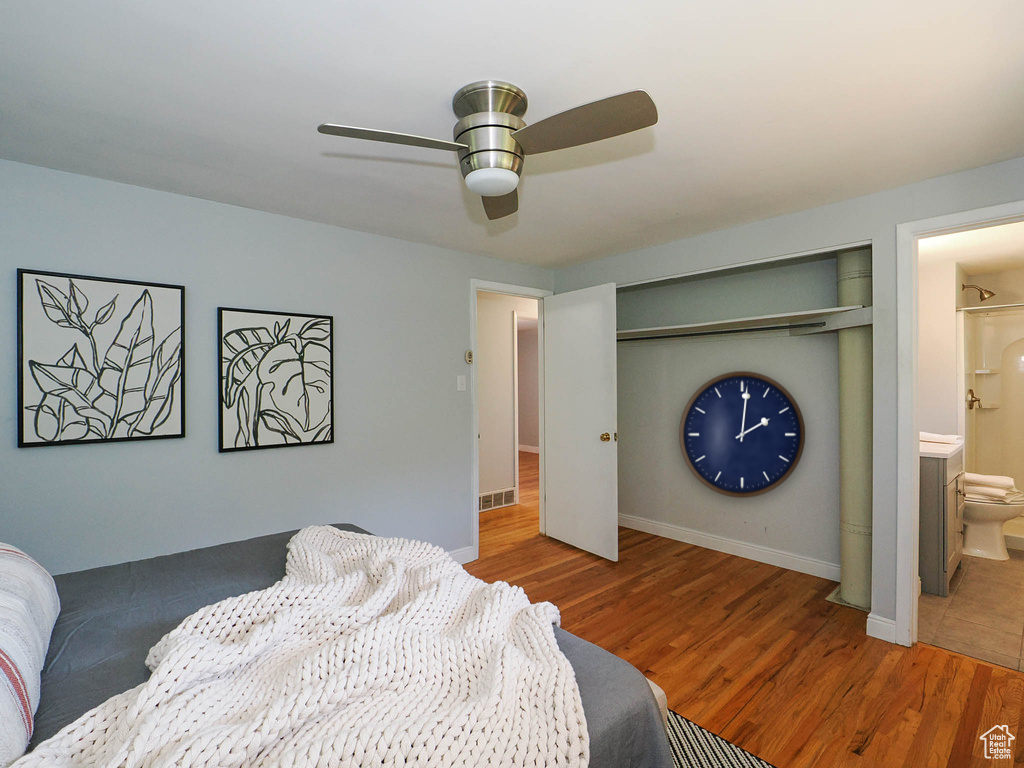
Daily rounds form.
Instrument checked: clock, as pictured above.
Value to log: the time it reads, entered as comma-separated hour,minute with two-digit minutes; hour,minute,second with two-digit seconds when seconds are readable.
2,01
